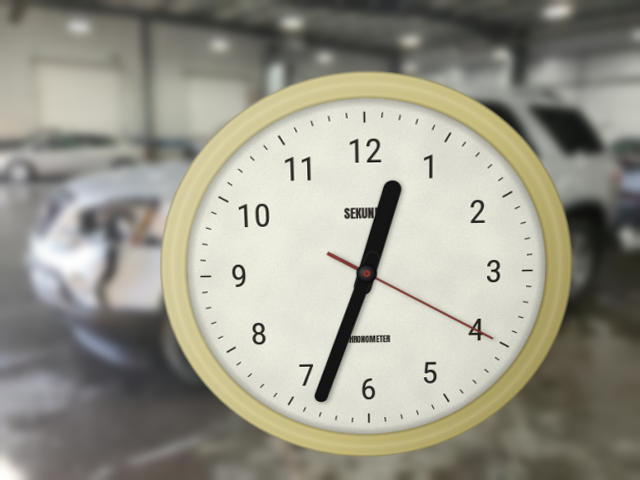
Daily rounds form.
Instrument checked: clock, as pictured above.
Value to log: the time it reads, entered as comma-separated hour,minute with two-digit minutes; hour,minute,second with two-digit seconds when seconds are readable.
12,33,20
